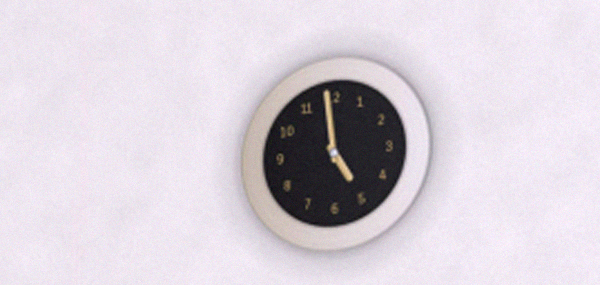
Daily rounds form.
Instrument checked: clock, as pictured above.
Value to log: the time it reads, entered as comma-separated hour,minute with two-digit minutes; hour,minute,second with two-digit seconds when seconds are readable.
4,59
